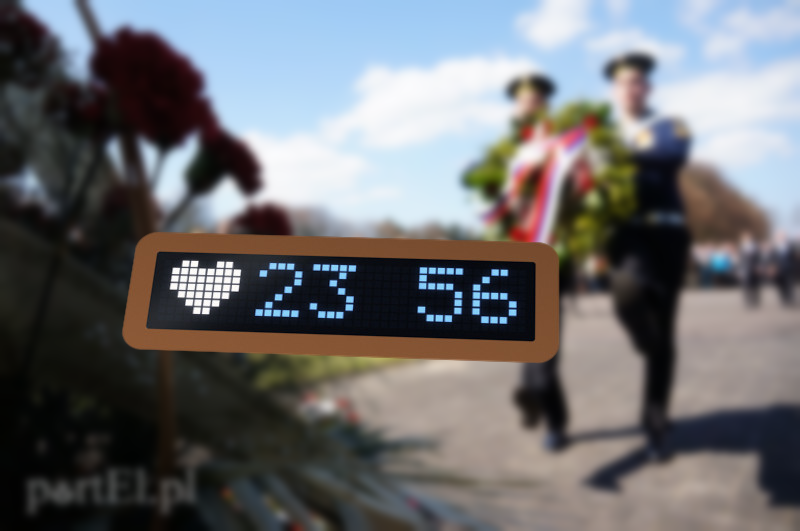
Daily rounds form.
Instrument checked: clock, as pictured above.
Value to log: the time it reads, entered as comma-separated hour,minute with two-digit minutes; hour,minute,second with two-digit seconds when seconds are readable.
23,56
